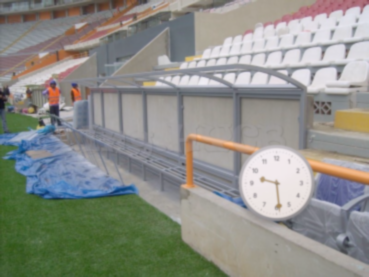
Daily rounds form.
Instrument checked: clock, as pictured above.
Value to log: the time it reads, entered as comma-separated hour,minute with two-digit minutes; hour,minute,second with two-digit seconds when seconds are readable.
9,29
